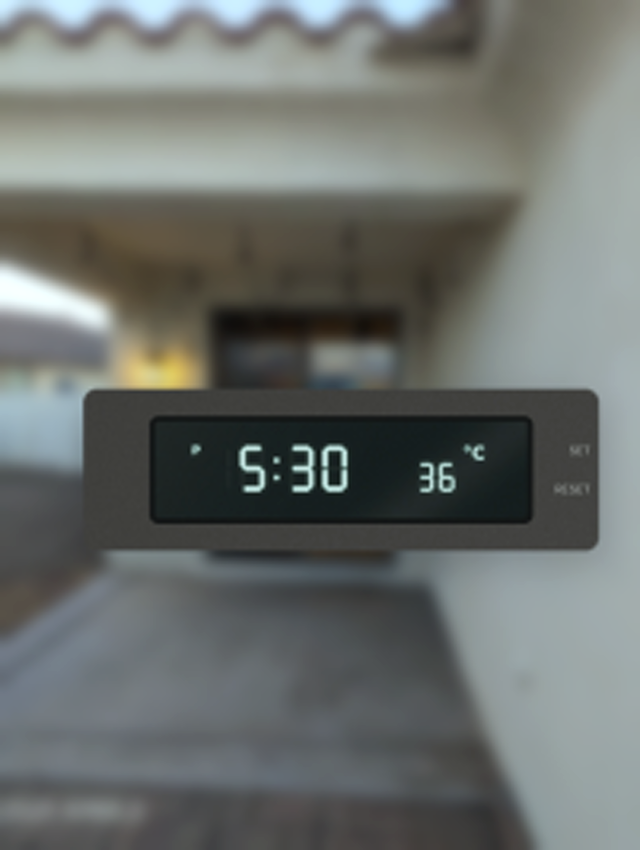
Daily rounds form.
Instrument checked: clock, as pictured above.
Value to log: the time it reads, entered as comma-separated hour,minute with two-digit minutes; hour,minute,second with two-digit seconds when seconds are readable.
5,30
